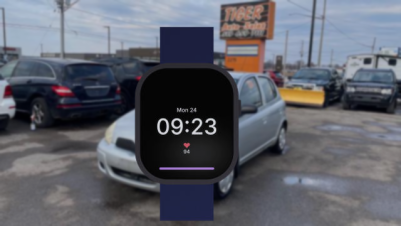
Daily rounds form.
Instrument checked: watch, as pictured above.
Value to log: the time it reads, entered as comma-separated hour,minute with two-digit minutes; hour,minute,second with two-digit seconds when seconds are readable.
9,23
